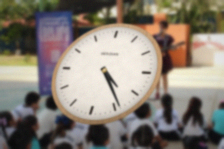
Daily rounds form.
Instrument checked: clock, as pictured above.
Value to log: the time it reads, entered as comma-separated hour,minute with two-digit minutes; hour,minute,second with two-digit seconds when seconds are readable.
4,24
